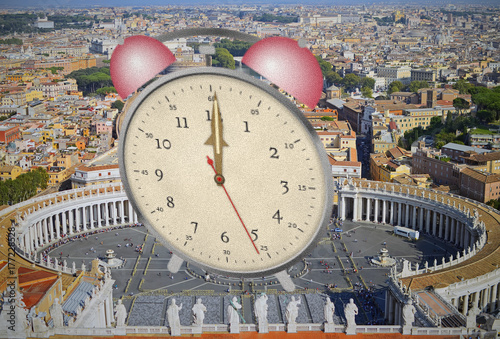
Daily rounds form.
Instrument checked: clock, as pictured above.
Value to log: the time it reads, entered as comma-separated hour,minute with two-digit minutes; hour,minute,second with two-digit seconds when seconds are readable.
12,00,26
